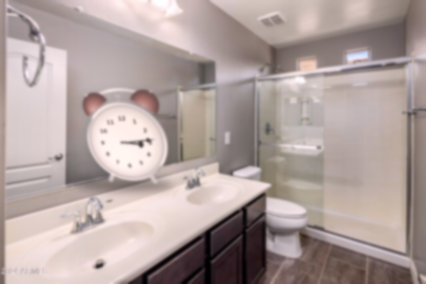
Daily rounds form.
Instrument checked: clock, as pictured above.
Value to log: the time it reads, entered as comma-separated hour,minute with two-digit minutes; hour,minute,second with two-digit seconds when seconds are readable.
3,14
